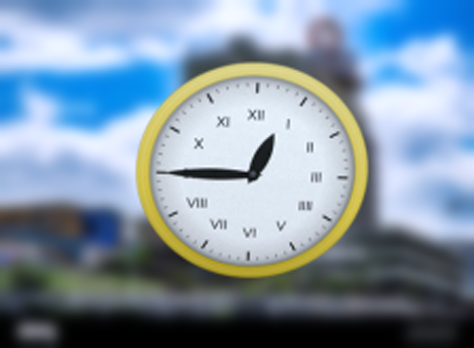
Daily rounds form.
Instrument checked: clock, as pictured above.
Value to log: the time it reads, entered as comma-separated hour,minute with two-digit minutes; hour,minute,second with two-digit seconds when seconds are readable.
12,45
